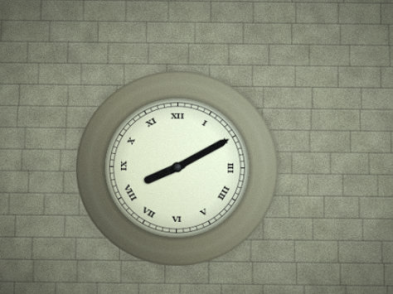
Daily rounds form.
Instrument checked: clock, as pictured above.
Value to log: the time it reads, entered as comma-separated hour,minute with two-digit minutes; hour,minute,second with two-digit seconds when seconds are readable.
8,10
